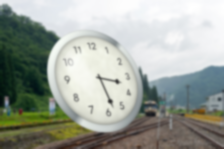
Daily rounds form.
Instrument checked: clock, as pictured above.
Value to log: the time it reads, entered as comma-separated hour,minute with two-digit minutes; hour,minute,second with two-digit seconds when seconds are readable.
3,28
